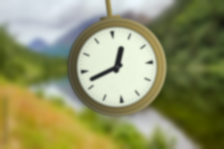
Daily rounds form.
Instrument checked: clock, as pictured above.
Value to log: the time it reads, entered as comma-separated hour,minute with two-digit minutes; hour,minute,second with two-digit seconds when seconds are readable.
12,42
